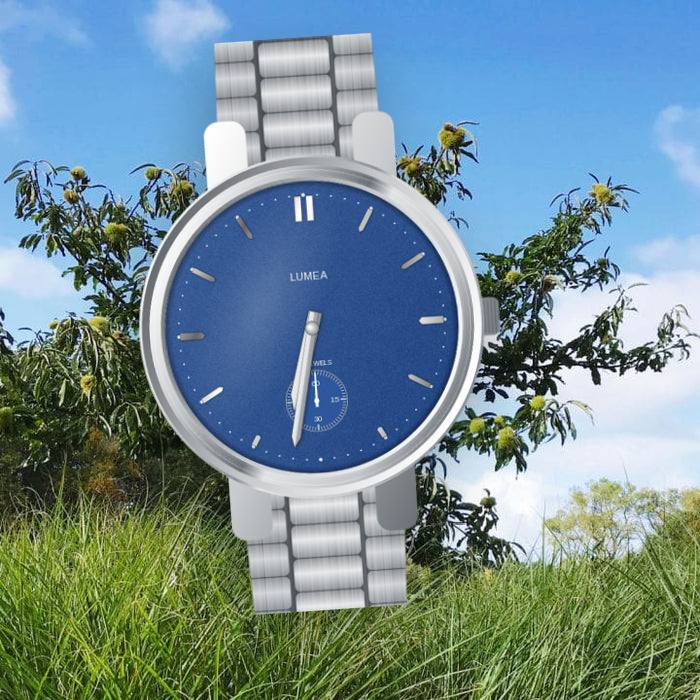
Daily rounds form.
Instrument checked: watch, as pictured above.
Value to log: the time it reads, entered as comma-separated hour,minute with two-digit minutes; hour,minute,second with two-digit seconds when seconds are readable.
6,32
